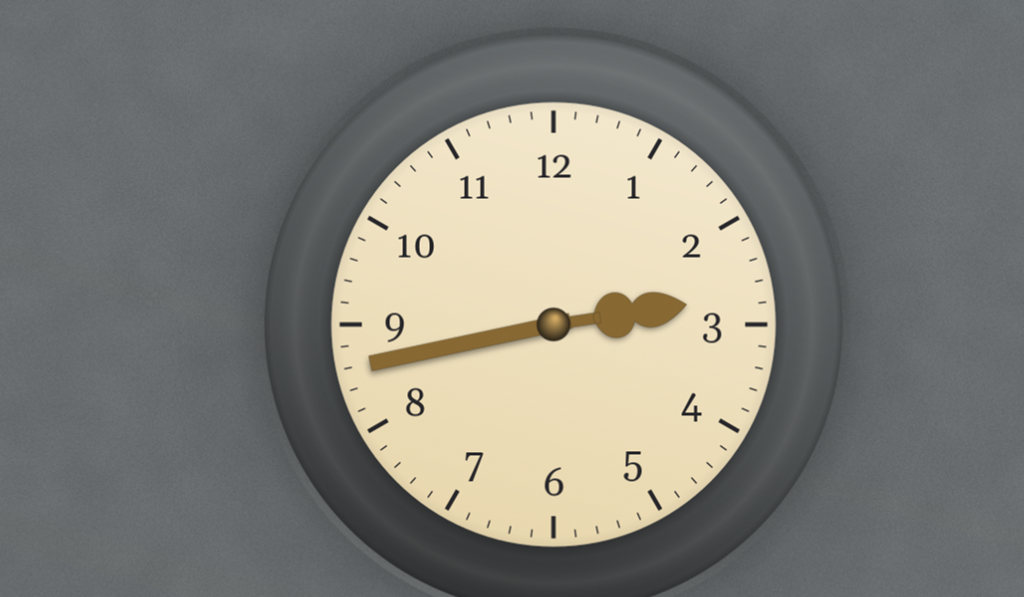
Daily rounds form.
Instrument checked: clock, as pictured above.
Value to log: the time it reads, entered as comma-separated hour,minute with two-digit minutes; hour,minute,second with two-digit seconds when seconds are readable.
2,43
